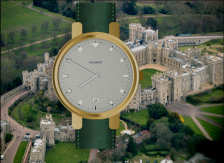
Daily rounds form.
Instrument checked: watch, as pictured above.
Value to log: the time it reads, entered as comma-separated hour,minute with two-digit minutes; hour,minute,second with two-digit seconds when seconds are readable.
7,50
